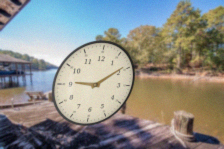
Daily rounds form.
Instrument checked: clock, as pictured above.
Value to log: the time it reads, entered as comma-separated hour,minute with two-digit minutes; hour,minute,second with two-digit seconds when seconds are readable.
9,09
